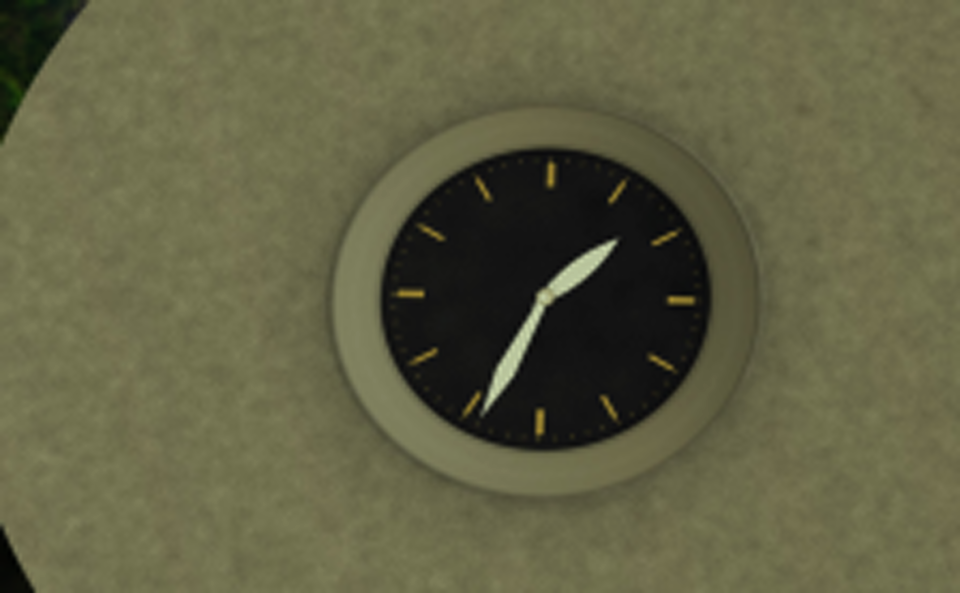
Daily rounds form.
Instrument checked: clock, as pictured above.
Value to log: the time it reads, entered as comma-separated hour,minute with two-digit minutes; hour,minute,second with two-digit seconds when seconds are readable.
1,34
